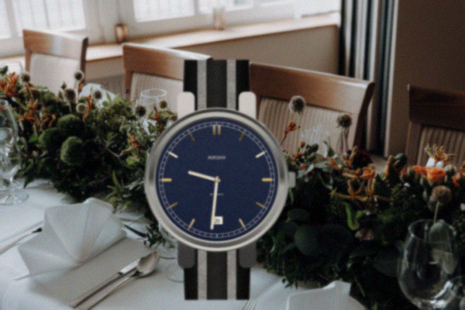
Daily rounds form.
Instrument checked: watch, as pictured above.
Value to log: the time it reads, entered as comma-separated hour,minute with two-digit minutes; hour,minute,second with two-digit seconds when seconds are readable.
9,31
